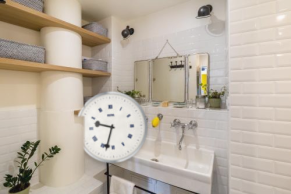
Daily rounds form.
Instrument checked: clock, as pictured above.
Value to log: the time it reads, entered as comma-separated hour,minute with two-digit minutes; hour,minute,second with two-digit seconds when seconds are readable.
9,33
